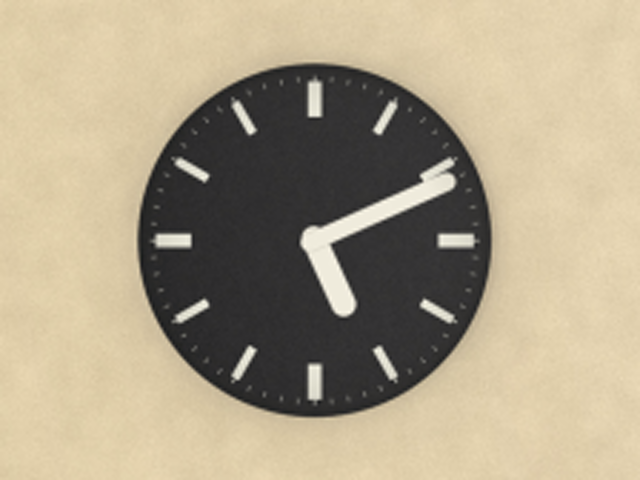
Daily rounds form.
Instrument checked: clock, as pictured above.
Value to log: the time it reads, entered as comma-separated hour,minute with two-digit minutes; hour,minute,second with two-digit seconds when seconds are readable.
5,11
